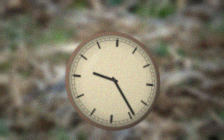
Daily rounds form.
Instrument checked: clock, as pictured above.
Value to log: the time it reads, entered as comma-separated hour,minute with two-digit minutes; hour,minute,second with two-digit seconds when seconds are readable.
9,24
